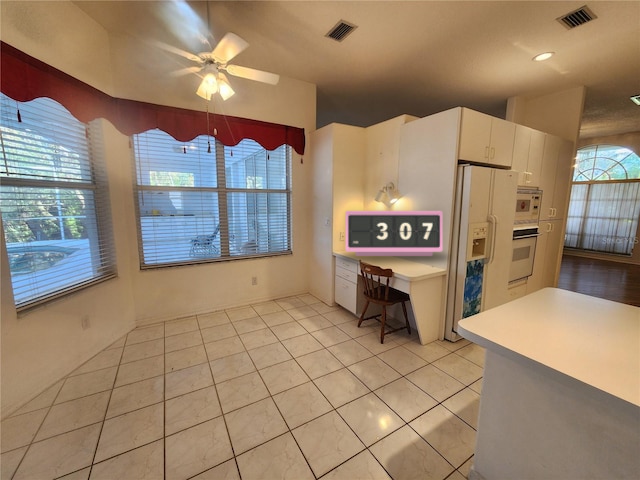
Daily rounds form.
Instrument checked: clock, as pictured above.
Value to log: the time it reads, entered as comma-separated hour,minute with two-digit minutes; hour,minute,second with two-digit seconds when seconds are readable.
3,07
